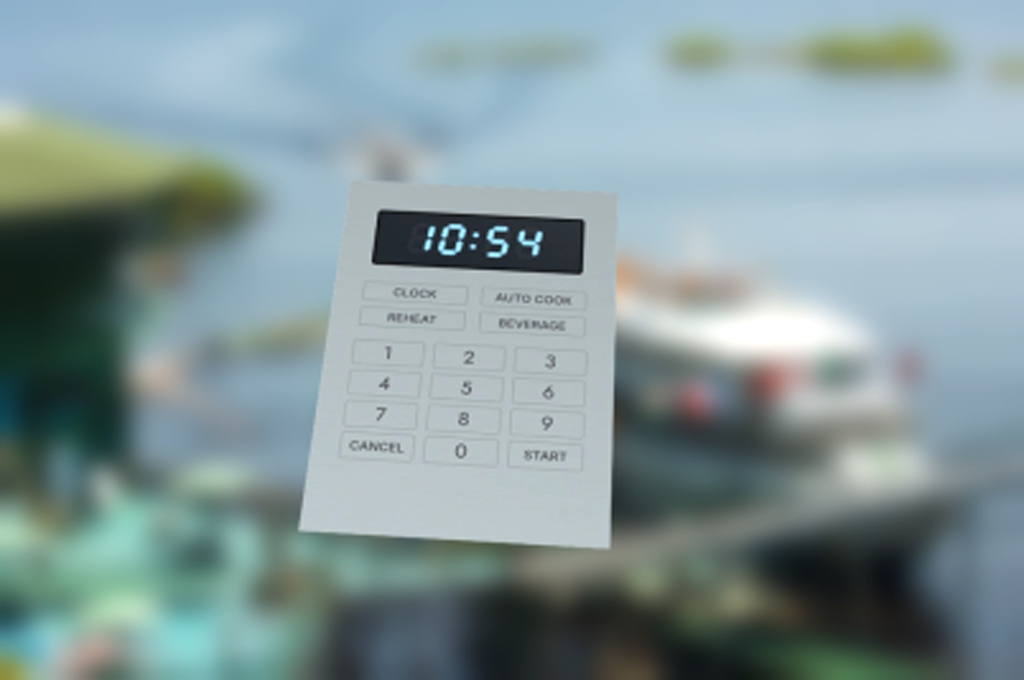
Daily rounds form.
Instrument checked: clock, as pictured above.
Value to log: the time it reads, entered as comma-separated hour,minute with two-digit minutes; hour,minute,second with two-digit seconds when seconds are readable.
10,54
